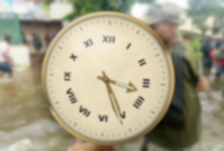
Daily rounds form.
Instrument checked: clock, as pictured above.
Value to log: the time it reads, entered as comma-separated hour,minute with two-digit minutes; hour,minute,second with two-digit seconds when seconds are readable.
3,26
